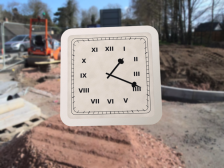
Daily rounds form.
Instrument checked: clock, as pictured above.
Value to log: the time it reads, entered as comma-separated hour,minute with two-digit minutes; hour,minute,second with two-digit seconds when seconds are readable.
1,19
